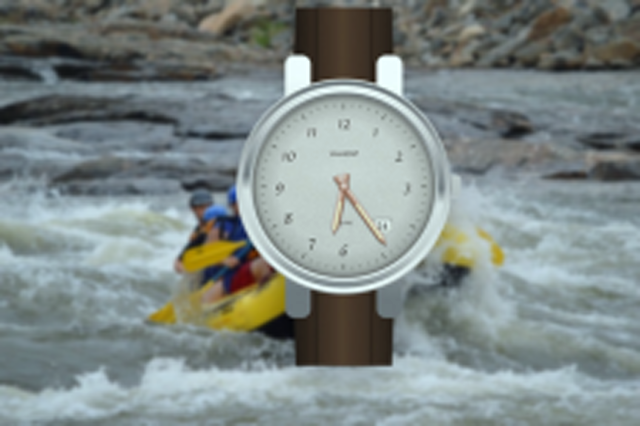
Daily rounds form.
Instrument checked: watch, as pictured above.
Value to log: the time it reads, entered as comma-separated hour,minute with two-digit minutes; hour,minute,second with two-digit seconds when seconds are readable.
6,24
